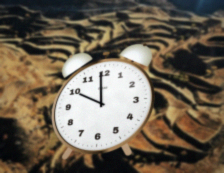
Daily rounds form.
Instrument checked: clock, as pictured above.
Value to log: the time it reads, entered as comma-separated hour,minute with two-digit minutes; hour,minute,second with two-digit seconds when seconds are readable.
9,59
